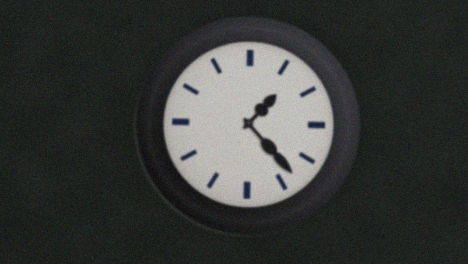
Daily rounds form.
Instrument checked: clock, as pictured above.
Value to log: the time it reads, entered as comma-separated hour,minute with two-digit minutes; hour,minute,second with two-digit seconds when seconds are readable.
1,23
